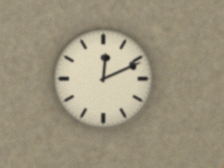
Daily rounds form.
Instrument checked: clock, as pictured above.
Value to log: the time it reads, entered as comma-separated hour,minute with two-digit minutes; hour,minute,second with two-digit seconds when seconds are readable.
12,11
